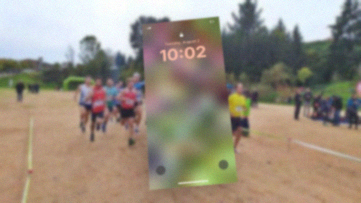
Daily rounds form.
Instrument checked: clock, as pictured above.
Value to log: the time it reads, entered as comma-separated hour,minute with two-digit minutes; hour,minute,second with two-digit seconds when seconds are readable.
10,02
